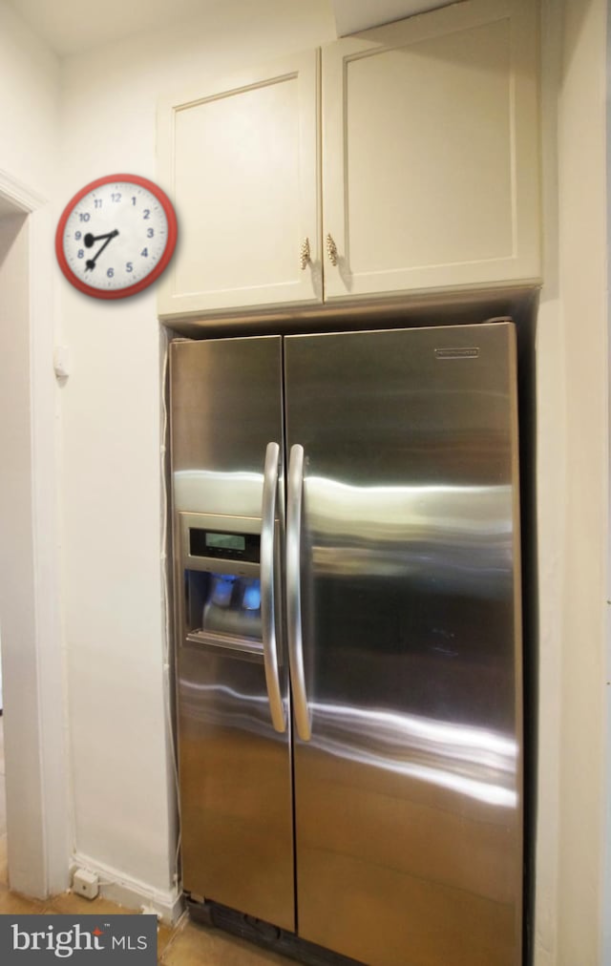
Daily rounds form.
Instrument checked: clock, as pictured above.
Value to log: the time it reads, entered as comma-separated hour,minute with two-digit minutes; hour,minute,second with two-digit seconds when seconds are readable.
8,36
